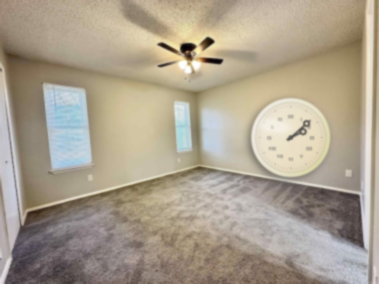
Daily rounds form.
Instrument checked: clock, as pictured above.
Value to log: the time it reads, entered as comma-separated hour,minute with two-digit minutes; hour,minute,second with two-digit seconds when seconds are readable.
2,08
